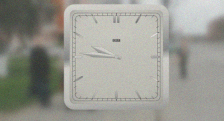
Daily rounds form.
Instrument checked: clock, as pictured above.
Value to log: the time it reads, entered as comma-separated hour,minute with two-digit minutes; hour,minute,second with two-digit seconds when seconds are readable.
9,46
